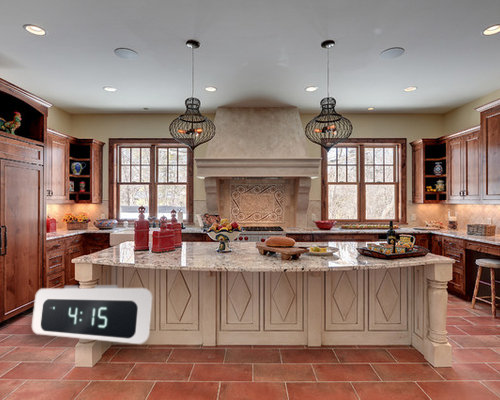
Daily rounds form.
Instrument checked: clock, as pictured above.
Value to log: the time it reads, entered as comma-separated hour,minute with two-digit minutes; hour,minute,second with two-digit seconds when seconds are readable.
4,15
